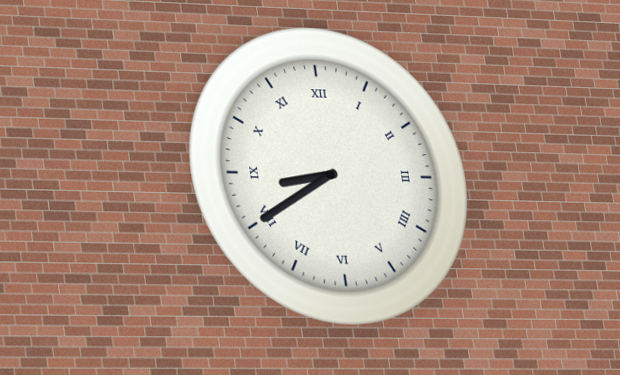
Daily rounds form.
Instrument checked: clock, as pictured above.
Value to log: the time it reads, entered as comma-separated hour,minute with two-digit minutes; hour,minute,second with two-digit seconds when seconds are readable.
8,40
